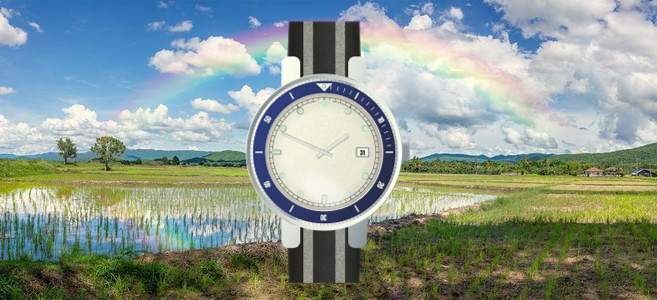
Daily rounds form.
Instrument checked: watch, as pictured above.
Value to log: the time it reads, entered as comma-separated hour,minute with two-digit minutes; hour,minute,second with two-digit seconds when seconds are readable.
1,49
